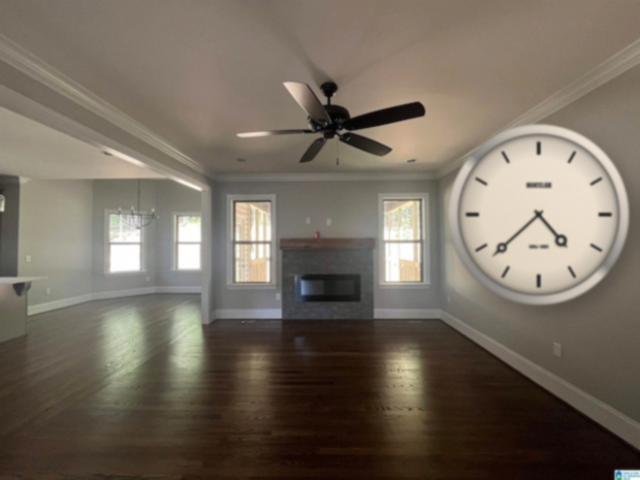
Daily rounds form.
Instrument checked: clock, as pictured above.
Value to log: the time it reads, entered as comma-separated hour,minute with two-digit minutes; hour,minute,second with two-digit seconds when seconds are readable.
4,38
